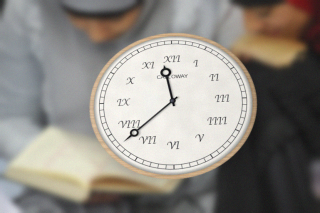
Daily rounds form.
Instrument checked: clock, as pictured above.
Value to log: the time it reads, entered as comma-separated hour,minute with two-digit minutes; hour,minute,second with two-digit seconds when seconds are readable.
11,38
